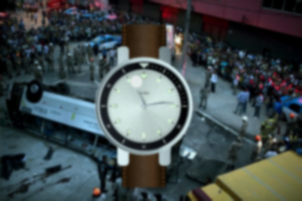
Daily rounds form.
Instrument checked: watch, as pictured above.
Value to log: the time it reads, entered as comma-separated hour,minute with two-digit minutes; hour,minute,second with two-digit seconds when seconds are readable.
11,14
